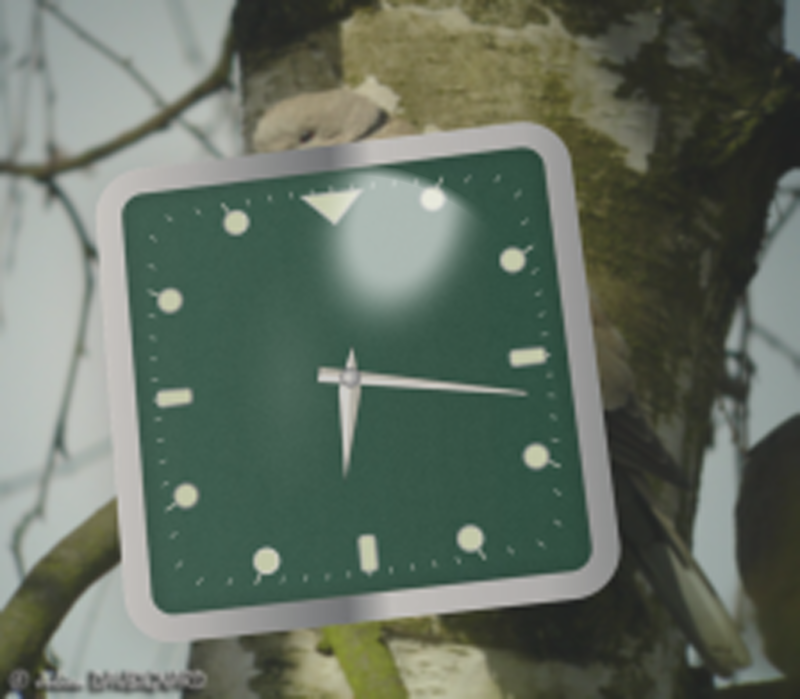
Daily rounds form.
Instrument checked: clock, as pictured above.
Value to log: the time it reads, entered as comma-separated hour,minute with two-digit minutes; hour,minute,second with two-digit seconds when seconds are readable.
6,17
